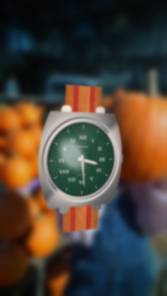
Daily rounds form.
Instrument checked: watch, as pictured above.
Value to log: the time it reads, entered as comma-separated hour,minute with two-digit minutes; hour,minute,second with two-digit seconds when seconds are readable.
3,29
